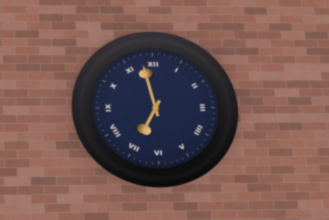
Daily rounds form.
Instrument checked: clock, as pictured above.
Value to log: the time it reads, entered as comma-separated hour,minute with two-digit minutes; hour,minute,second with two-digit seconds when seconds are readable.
6,58
